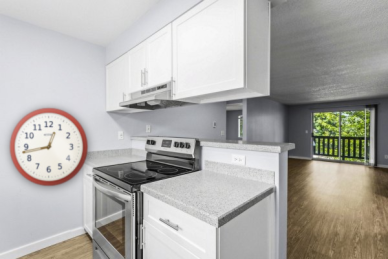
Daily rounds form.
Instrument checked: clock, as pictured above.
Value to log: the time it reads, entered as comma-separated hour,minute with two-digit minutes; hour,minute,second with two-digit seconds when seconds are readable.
12,43
